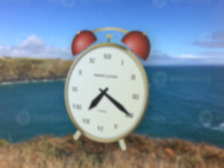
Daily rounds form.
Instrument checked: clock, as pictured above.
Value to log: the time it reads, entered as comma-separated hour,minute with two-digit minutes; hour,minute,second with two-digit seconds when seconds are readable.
7,20
